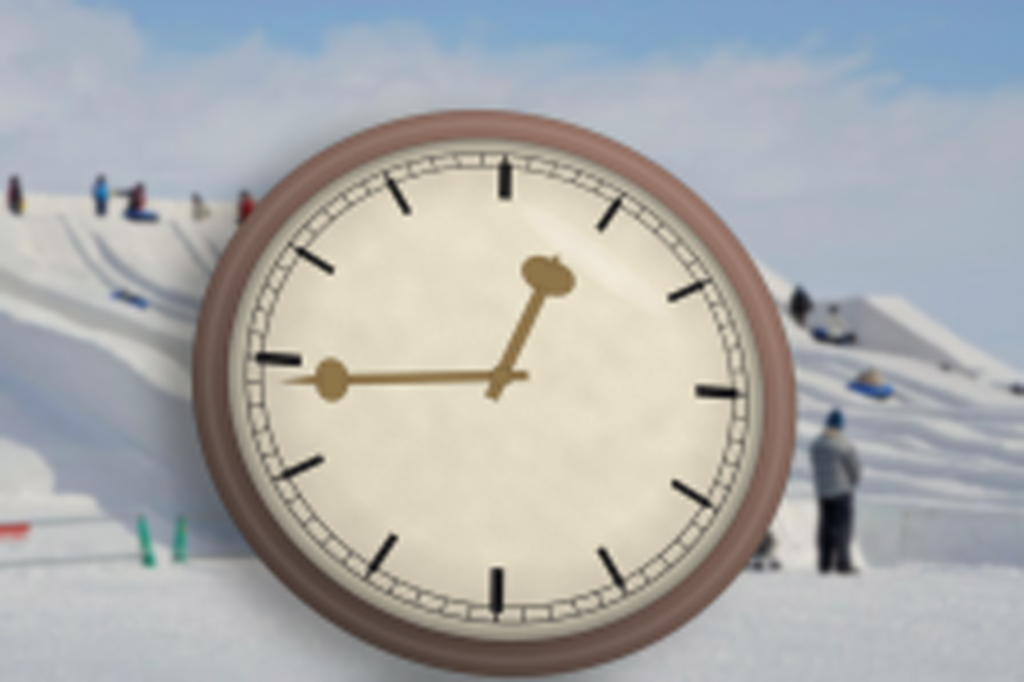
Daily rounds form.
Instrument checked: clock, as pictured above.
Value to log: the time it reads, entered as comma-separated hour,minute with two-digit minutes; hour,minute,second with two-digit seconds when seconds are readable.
12,44
